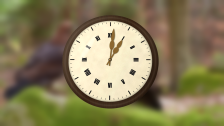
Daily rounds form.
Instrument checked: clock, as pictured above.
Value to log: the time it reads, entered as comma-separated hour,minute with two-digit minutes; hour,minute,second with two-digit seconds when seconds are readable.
1,01
